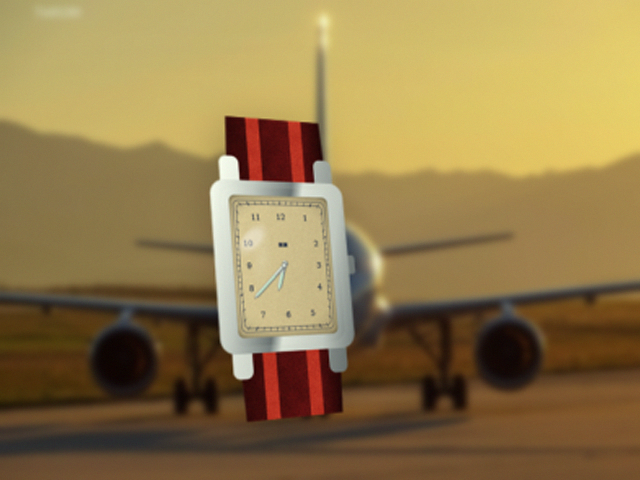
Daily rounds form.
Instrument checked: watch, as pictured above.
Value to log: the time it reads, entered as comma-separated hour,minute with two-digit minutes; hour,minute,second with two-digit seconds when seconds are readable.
6,38
